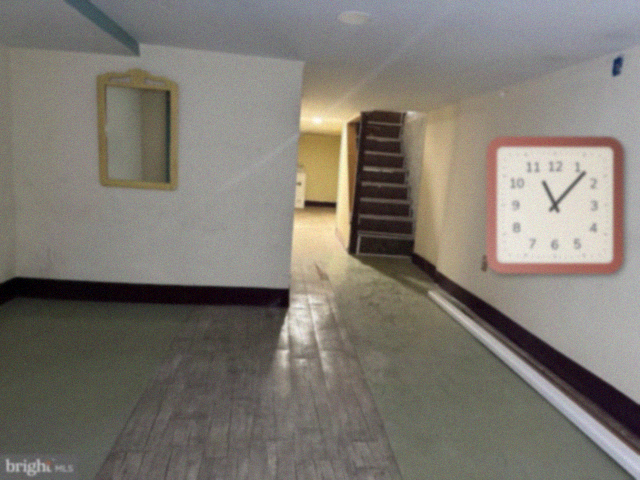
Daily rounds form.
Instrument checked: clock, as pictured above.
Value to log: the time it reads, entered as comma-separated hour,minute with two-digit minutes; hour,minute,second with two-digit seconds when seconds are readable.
11,07
